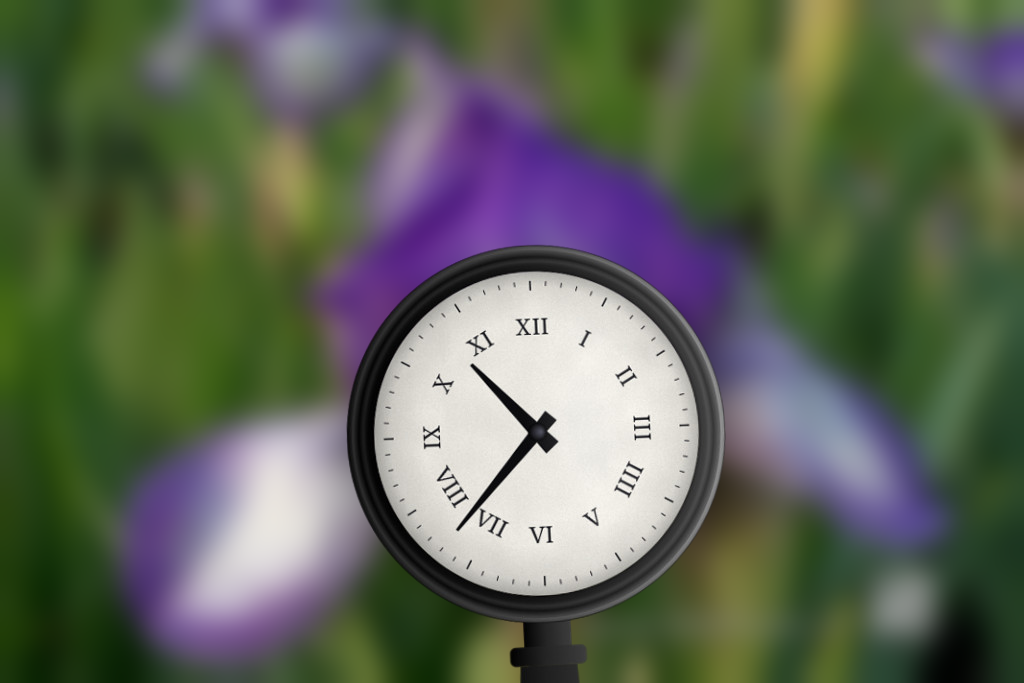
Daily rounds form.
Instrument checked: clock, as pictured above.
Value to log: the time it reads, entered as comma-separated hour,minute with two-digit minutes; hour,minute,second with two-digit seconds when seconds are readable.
10,37
